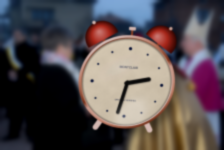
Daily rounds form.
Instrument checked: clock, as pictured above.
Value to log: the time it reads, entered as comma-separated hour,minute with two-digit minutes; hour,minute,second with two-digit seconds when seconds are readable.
2,32
